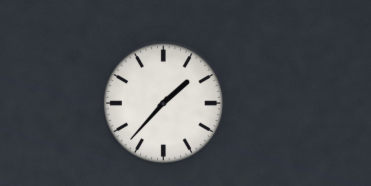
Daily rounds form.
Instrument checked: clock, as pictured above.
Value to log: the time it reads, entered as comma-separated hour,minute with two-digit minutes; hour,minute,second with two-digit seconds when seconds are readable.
1,37
